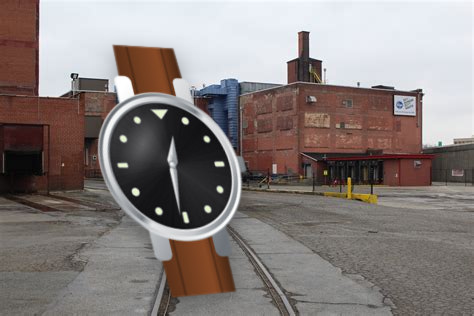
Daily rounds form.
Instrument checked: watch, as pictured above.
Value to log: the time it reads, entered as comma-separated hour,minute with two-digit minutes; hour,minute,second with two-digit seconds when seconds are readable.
12,31
